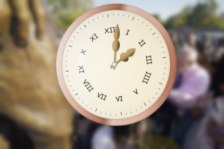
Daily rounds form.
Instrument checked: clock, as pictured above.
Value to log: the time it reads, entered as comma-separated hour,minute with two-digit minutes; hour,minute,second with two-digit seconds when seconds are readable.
2,02
